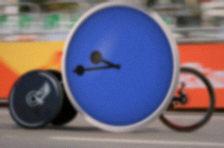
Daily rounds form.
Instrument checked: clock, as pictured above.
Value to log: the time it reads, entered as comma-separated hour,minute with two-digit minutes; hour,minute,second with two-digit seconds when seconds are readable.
9,44
